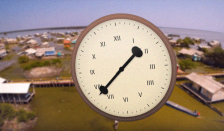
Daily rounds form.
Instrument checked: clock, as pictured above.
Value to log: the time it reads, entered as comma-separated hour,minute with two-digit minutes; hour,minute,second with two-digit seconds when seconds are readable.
1,38
